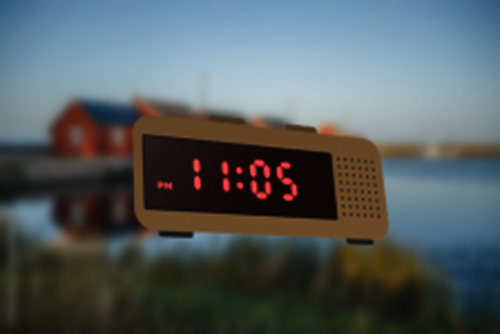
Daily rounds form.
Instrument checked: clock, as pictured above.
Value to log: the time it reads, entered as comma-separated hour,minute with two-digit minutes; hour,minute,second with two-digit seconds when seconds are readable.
11,05
